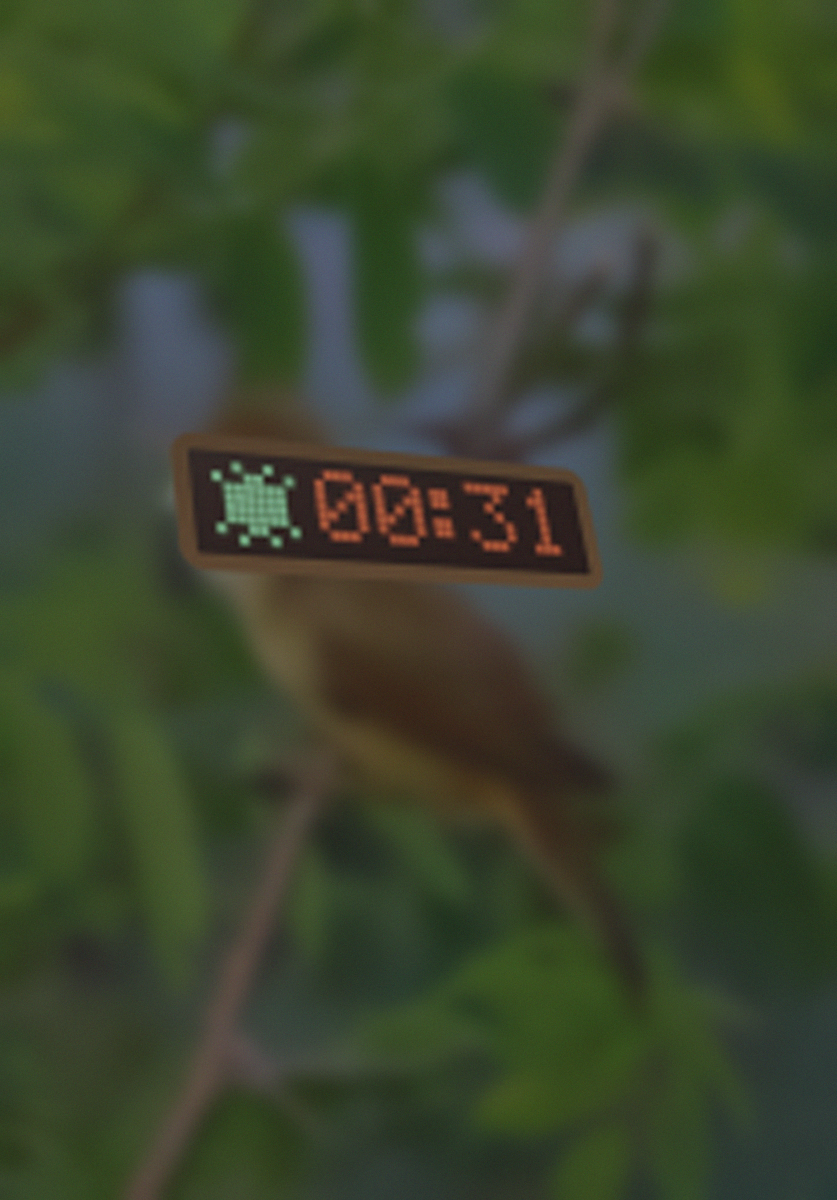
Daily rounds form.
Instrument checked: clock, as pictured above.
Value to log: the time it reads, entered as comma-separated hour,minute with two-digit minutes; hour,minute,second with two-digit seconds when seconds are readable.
0,31
